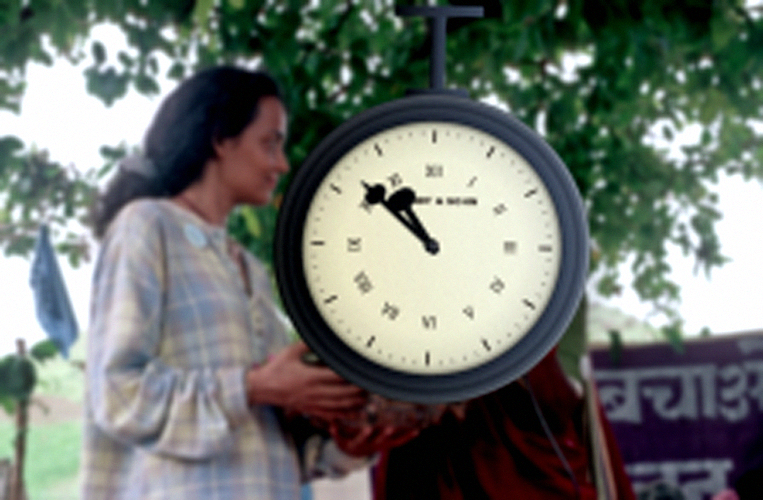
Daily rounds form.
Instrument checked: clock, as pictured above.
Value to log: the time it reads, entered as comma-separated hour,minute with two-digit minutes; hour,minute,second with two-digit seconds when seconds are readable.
10,52
